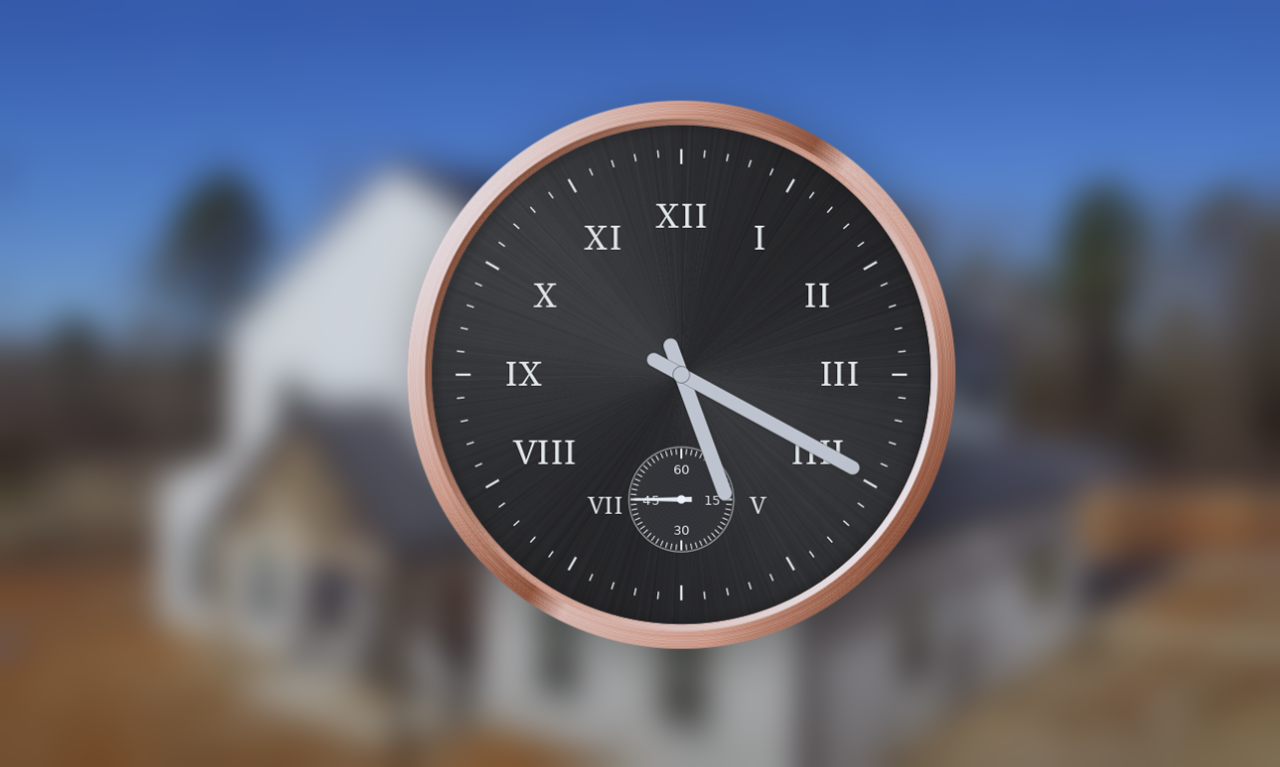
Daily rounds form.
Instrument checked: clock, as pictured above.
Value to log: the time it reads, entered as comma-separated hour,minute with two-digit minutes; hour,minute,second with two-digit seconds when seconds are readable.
5,19,45
